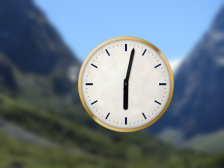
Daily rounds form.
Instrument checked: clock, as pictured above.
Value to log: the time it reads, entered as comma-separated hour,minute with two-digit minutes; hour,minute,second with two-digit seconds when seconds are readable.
6,02
